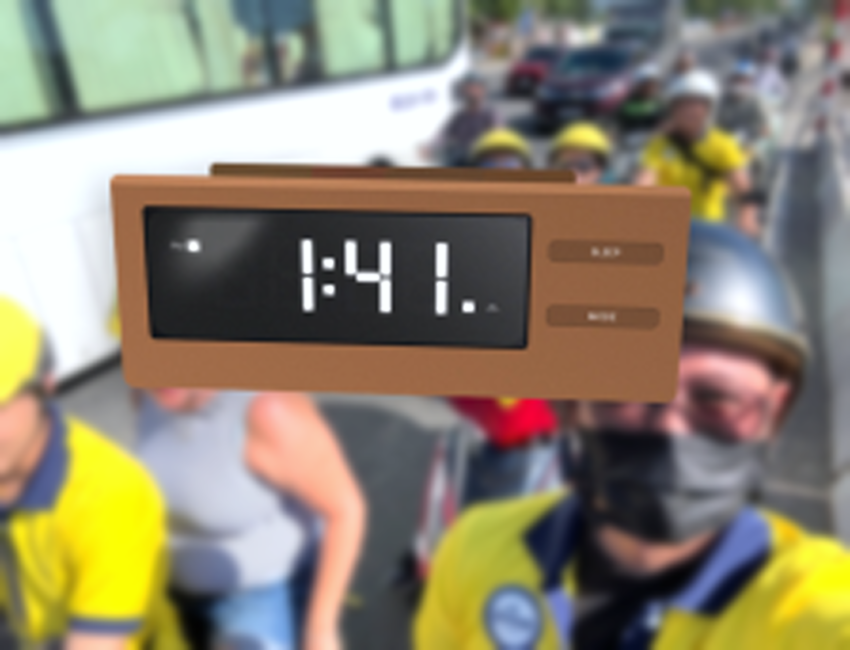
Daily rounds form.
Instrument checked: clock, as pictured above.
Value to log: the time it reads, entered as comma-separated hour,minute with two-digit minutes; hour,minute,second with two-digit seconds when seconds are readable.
1,41
